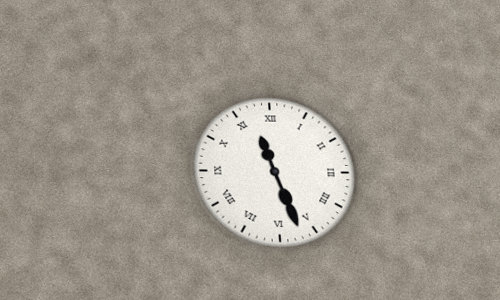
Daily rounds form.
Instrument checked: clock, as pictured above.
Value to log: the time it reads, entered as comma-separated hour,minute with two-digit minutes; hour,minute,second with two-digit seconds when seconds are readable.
11,27
